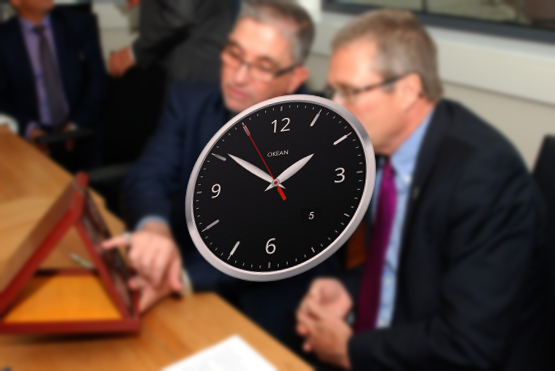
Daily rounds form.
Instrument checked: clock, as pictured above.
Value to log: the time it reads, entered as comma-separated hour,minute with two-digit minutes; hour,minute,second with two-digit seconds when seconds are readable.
1,50,55
